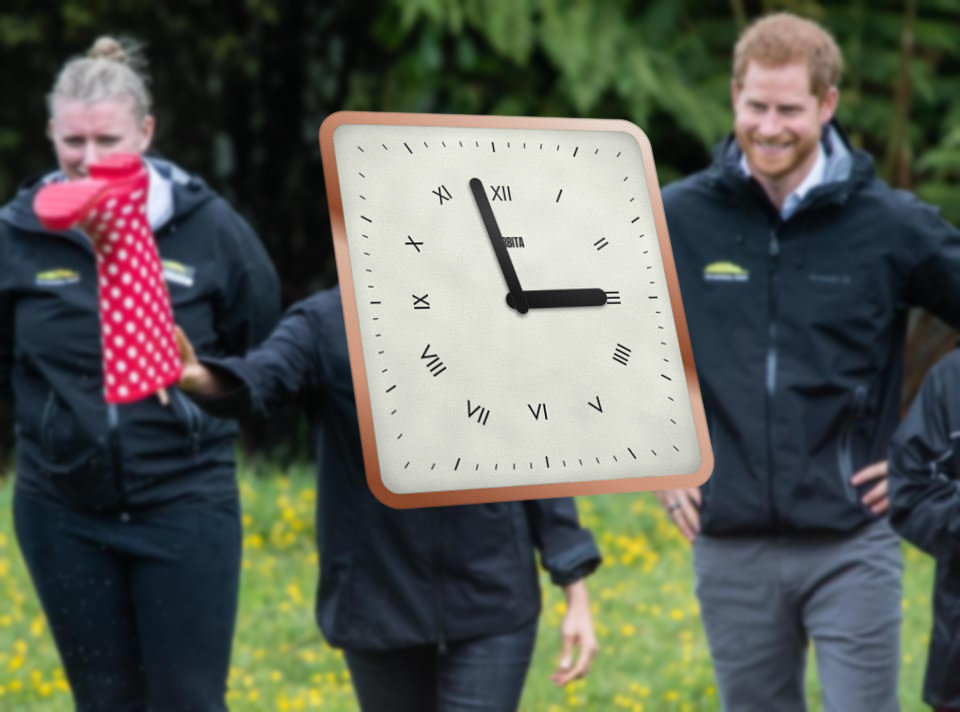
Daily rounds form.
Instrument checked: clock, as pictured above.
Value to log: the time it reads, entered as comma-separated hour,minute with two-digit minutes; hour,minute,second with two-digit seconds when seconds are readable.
2,58
